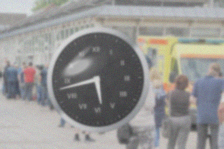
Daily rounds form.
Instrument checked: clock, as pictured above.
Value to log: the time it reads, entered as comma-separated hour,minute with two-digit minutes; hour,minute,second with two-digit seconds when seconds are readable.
5,43
